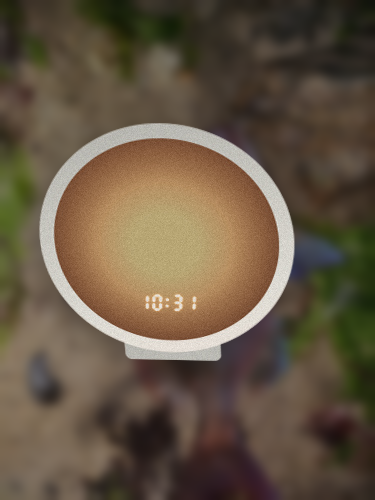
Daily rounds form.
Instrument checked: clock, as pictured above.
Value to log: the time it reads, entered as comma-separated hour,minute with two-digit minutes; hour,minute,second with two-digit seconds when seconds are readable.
10,31
